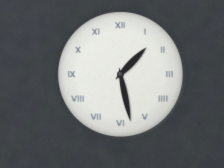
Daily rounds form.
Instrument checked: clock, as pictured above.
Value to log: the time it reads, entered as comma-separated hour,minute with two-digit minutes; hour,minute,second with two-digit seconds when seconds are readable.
1,28
